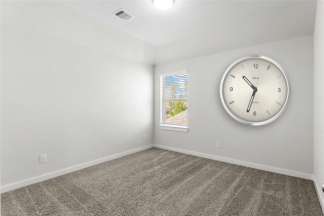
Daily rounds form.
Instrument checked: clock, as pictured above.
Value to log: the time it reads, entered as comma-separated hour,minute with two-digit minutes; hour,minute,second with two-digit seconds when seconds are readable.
10,33
